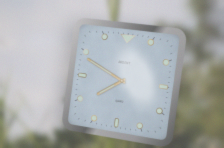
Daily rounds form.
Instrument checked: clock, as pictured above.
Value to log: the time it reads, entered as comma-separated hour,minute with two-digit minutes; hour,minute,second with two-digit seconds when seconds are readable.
7,49
